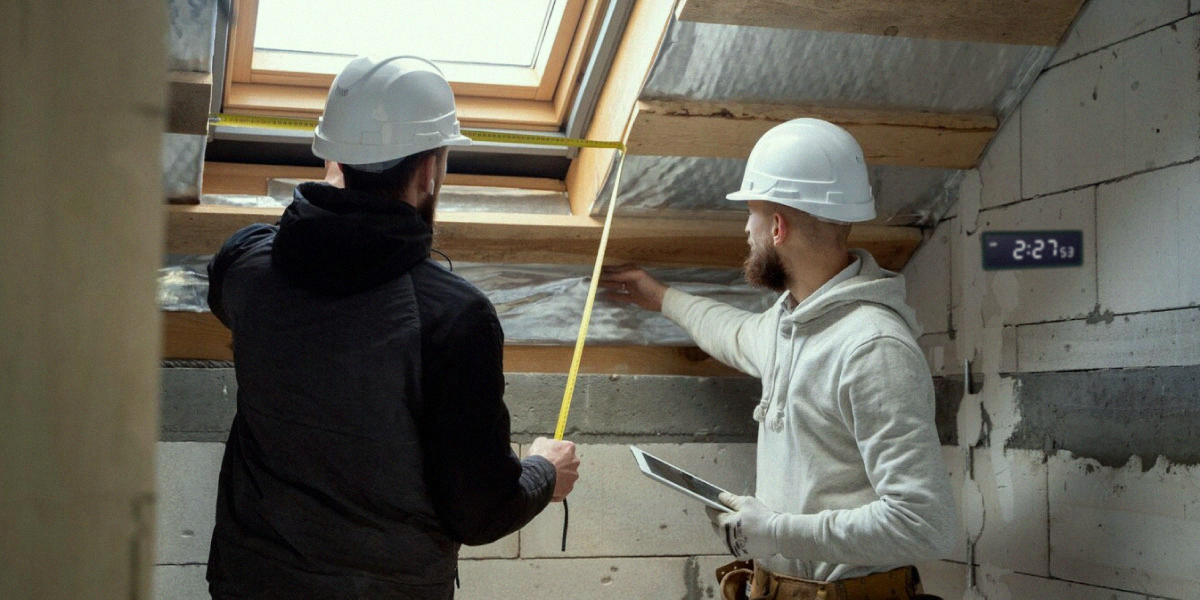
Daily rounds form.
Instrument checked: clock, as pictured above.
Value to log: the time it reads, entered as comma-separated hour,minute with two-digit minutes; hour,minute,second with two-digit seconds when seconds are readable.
2,27
